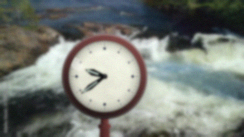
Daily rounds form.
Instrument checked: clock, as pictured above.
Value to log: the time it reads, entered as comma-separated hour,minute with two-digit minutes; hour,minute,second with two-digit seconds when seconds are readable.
9,39
